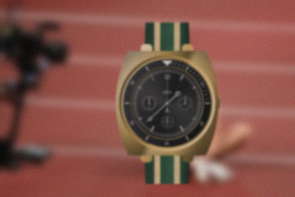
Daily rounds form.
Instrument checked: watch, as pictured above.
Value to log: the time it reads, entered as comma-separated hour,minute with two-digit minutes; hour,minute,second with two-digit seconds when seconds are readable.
1,38
